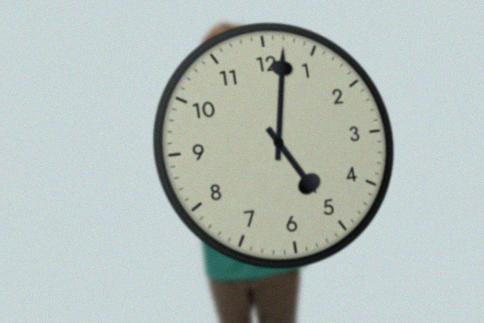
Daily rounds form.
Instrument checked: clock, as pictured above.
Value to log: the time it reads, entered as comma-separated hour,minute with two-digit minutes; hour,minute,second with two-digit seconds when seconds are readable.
5,02
